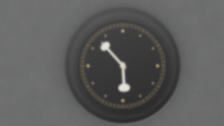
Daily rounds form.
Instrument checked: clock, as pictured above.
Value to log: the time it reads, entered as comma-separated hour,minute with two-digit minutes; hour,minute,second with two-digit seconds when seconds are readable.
5,53
